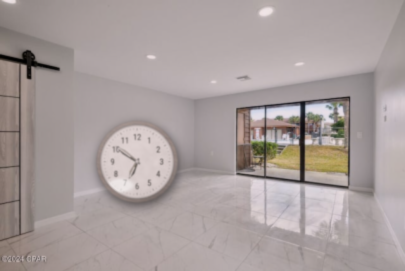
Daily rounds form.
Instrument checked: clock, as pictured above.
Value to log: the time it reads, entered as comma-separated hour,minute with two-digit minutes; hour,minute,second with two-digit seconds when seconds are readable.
6,51
